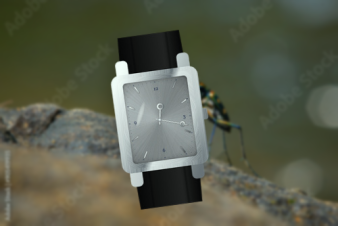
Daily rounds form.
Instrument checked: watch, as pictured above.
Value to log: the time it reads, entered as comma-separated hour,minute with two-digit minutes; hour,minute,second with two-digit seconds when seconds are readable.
12,18
